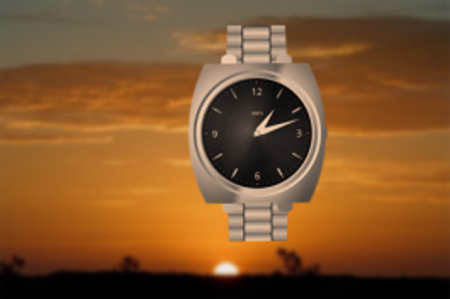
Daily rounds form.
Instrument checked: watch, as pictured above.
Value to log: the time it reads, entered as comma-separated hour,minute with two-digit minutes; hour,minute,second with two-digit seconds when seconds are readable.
1,12
